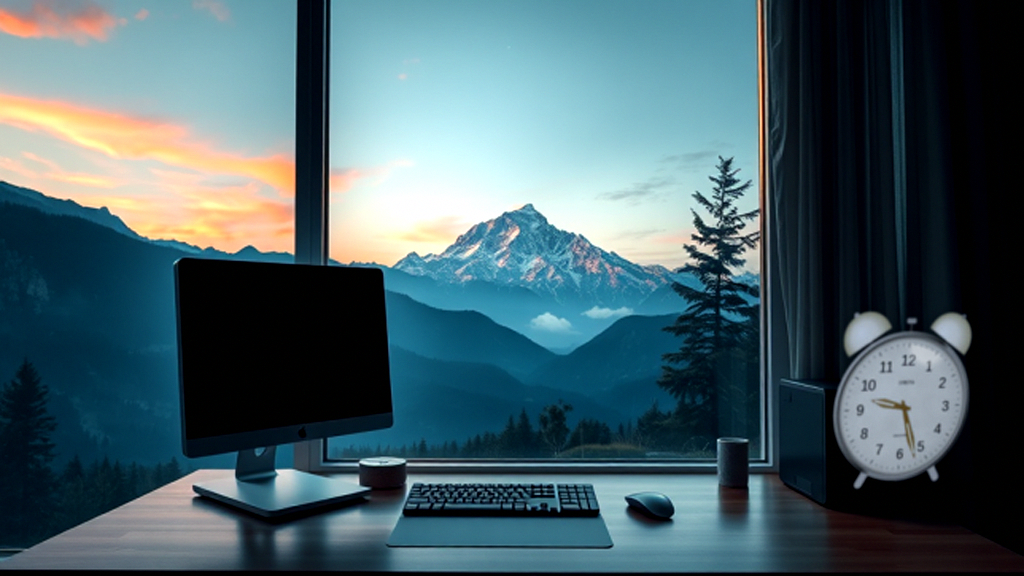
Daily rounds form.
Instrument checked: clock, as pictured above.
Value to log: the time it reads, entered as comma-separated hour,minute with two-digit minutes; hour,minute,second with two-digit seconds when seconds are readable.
9,27
